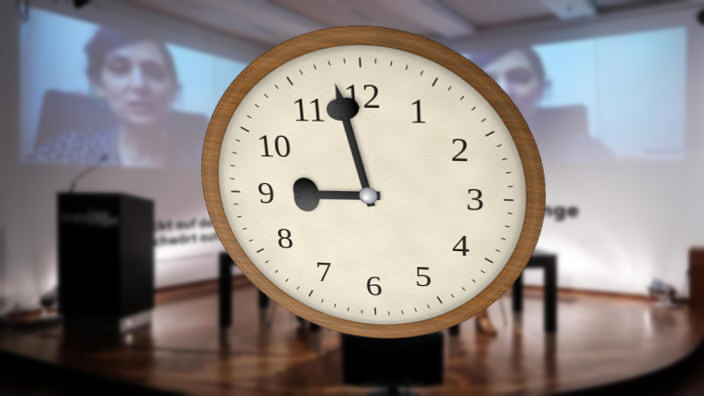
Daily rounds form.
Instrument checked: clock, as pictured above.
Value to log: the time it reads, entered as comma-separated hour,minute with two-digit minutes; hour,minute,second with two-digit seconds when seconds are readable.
8,58
